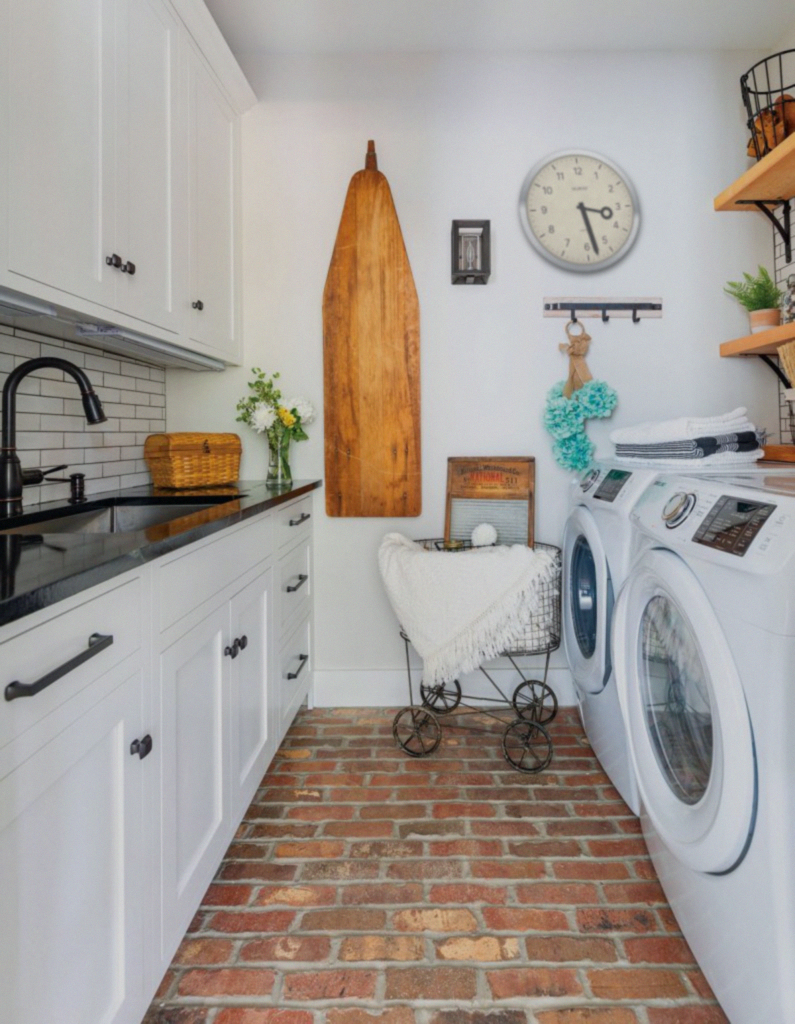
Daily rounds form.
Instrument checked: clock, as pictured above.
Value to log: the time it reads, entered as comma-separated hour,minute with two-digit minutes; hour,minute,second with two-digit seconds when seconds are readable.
3,28
